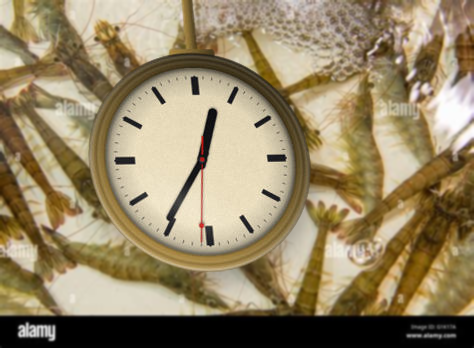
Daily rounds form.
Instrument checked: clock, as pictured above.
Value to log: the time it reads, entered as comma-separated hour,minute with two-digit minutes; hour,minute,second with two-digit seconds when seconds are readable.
12,35,31
